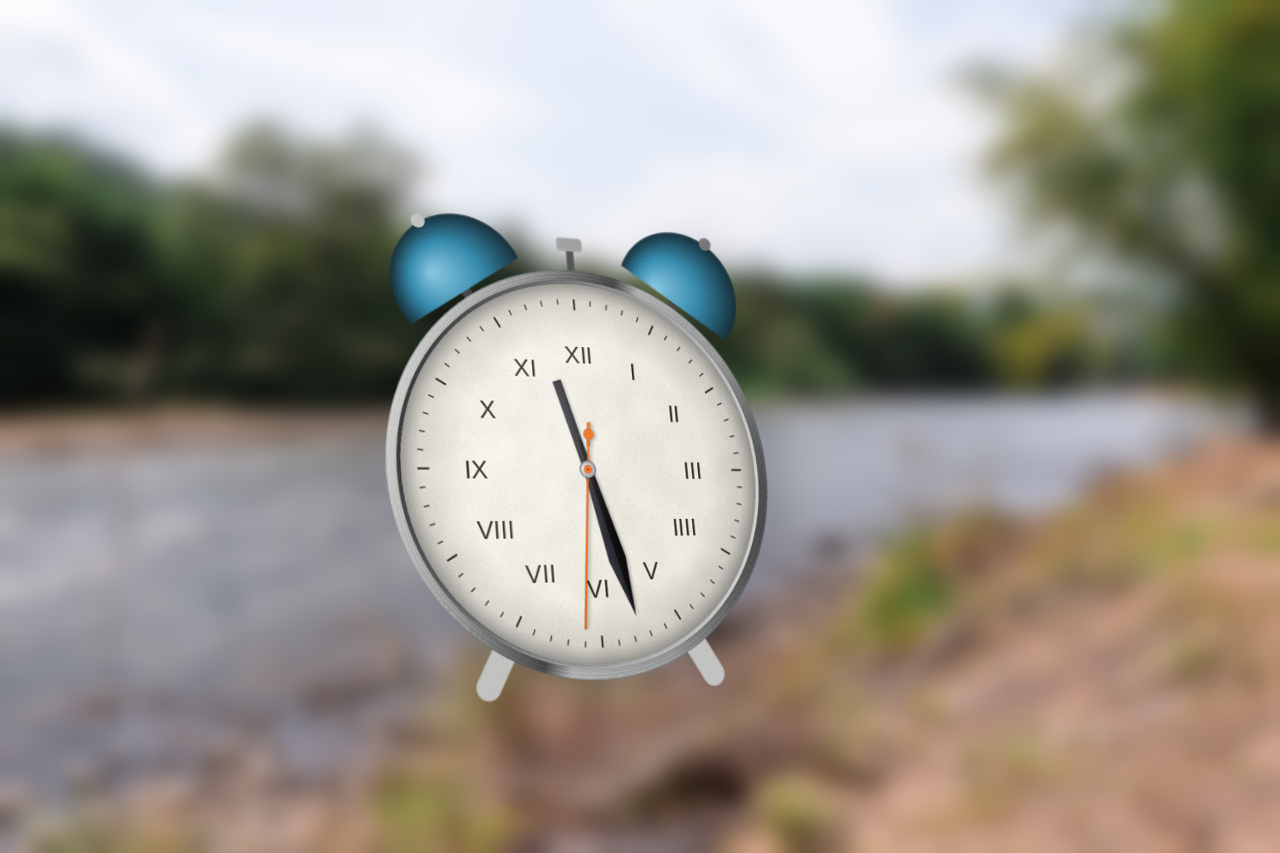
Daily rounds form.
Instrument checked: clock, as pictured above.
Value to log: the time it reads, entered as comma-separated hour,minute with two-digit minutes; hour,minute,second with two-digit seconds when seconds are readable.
11,27,31
